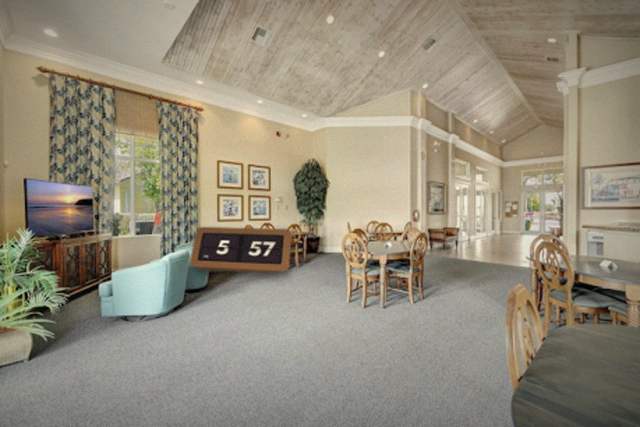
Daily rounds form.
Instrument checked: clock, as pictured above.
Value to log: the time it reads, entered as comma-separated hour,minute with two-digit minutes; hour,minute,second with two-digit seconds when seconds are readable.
5,57
